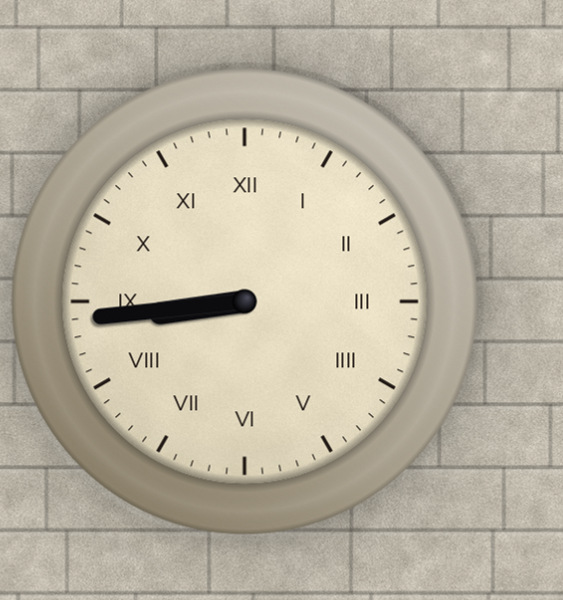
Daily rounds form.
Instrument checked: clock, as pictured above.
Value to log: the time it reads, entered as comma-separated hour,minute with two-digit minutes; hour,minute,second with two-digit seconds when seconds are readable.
8,44
